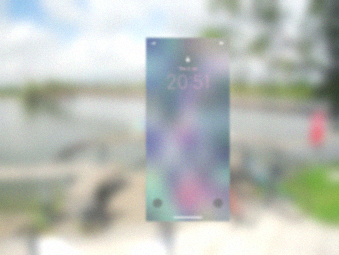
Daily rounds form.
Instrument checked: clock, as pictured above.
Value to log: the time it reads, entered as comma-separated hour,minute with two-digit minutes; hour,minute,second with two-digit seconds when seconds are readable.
20,51
